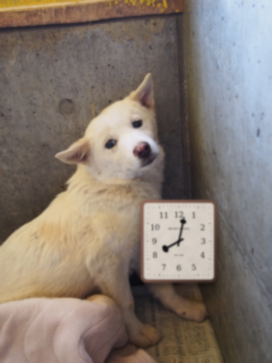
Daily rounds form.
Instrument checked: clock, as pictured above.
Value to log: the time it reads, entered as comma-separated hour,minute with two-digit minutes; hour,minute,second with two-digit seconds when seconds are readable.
8,02
